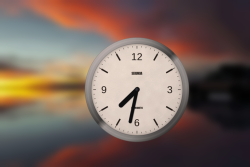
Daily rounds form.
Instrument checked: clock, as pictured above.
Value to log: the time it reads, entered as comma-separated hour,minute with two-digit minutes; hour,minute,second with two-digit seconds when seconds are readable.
7,32
